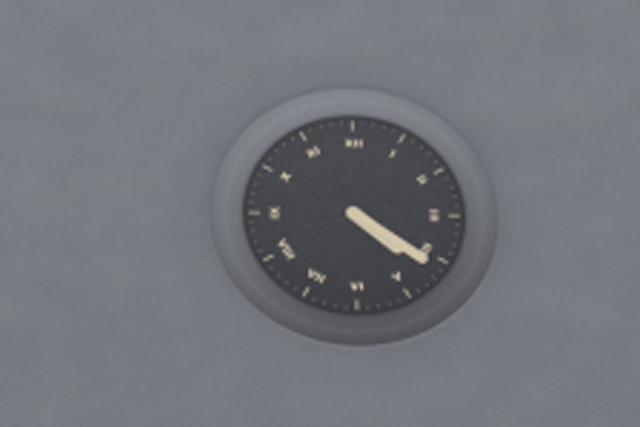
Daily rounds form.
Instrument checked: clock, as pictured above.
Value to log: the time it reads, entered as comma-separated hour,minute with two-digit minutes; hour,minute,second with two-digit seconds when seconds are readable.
4,21
